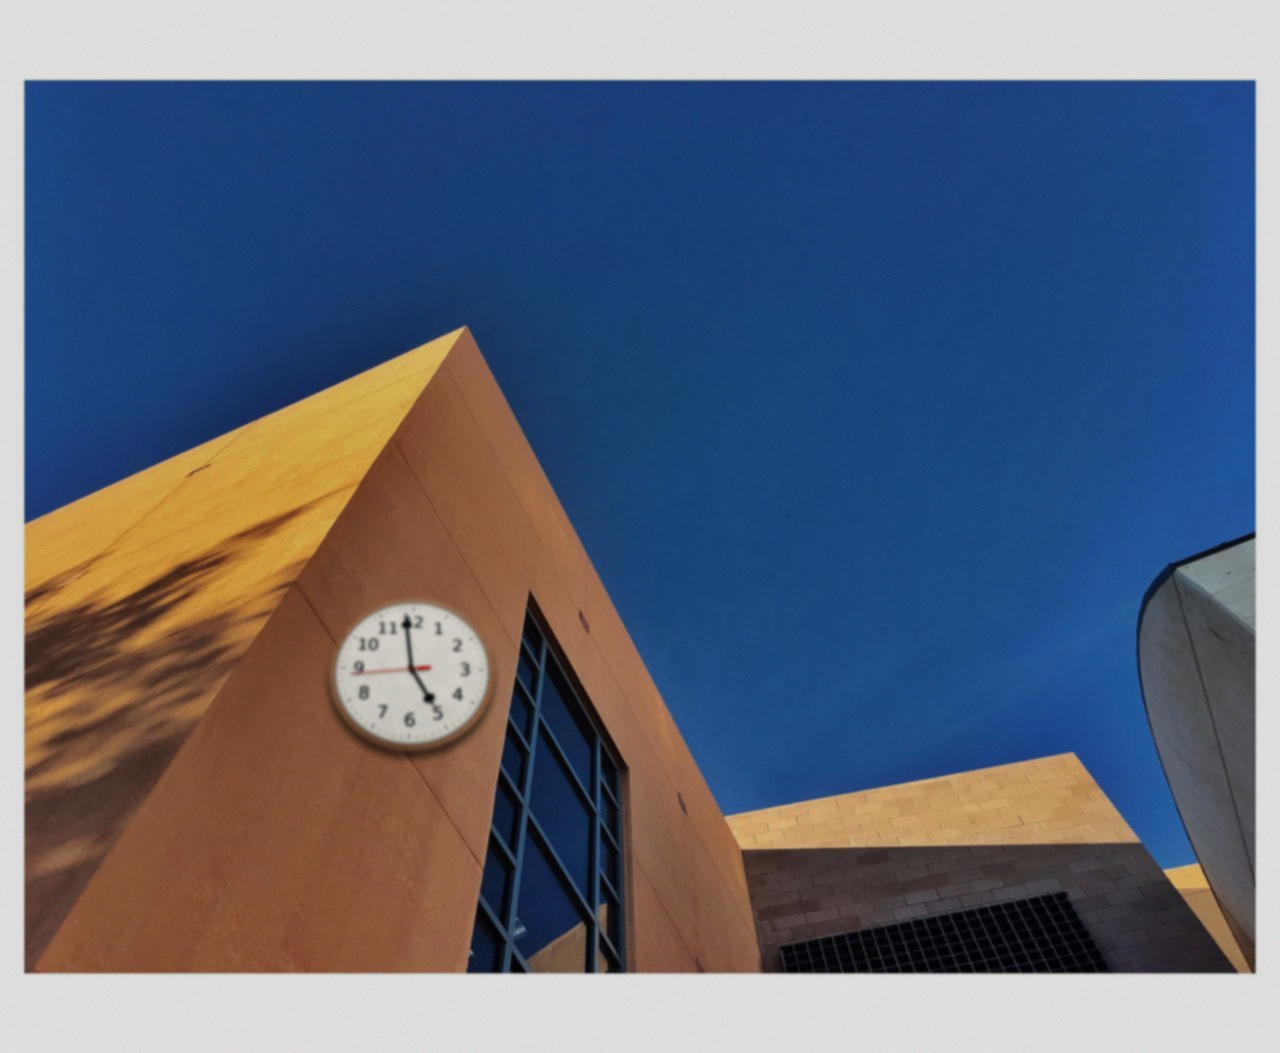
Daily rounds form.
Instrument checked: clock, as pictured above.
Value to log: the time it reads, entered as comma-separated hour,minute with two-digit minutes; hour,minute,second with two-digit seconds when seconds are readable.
4,58,44
